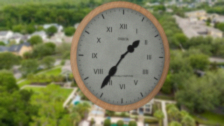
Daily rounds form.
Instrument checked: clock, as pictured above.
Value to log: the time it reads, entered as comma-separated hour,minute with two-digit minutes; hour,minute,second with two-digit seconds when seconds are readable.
1,36
